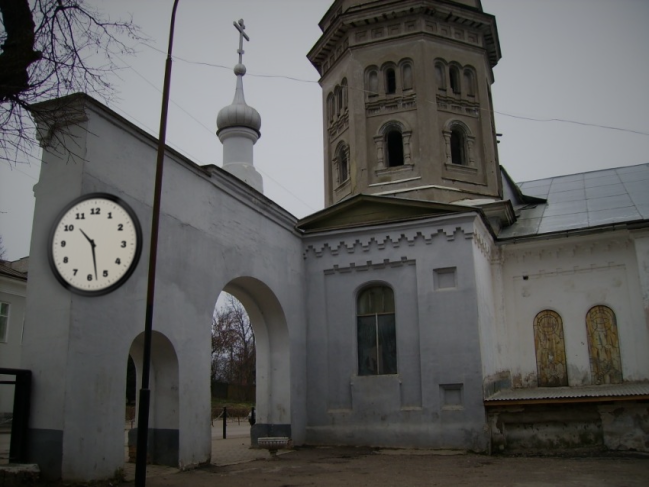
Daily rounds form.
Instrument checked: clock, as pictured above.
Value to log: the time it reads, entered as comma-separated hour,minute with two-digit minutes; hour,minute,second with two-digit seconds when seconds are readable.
10,28
